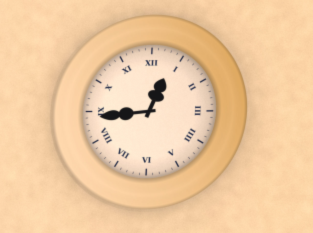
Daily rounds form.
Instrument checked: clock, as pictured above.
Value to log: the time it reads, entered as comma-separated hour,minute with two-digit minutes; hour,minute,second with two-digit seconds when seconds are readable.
12,44
